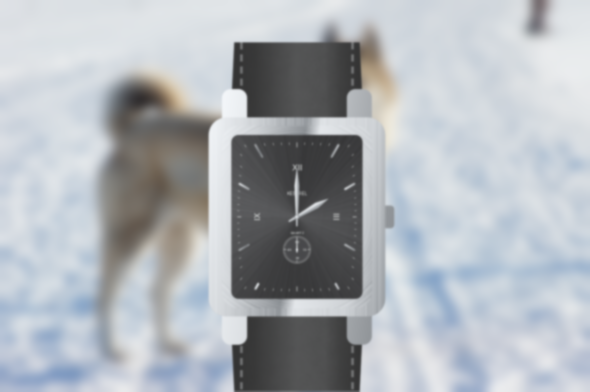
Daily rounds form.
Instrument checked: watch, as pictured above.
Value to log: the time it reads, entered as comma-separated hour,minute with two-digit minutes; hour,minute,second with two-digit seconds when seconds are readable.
2,00
